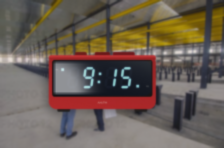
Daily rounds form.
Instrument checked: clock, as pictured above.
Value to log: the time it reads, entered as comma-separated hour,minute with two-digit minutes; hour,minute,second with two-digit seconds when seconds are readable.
9,15
